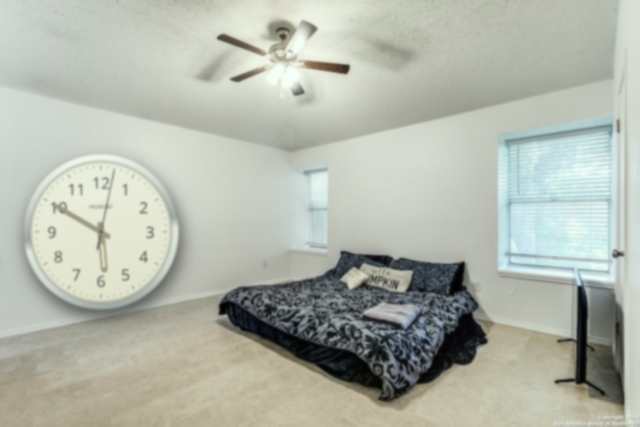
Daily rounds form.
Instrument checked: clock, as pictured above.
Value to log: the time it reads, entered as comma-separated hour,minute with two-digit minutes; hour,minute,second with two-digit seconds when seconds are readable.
5,50,02
